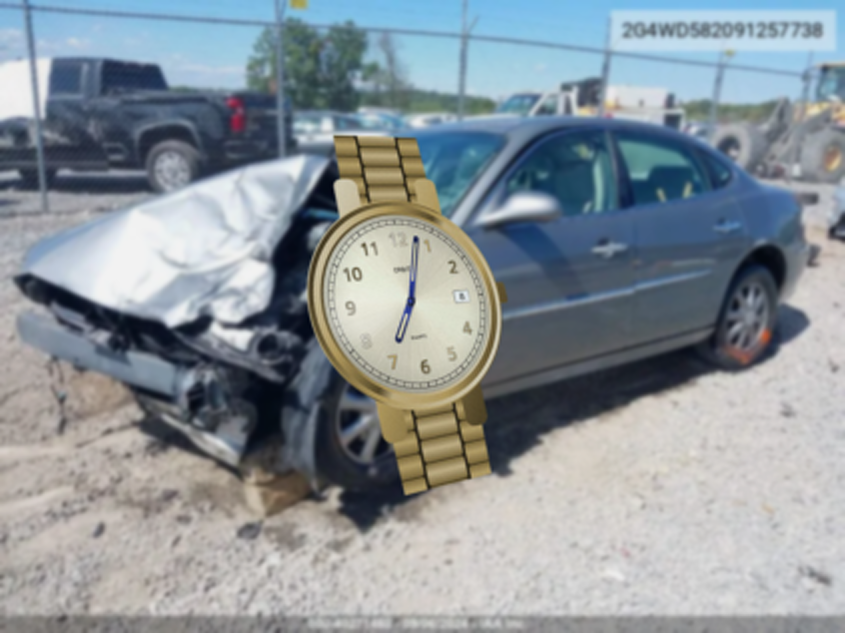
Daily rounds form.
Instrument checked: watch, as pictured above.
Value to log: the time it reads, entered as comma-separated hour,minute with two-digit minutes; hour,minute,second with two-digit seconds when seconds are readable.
7,03
